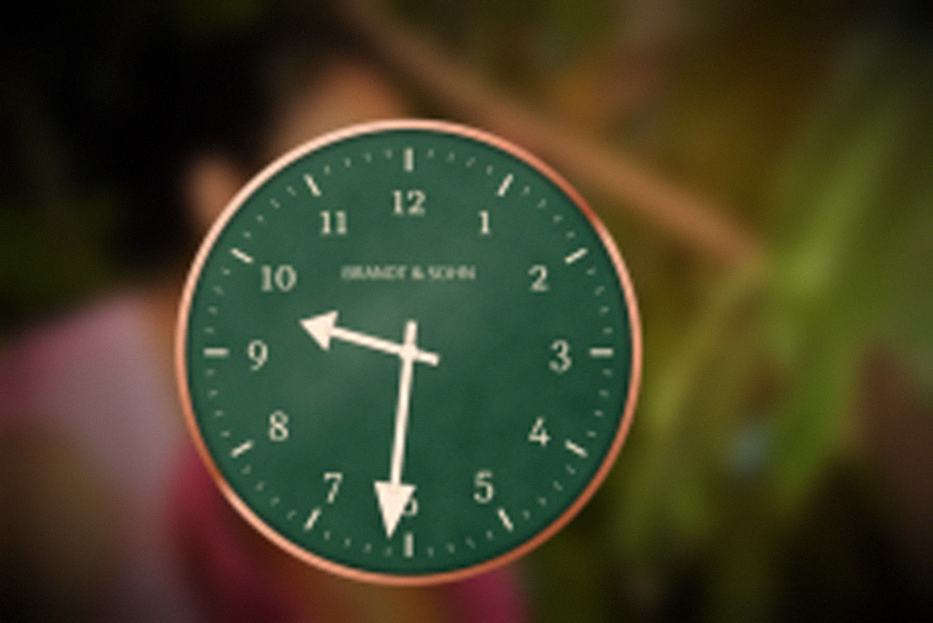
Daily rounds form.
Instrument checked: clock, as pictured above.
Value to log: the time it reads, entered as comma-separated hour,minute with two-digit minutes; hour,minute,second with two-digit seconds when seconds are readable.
9,31
